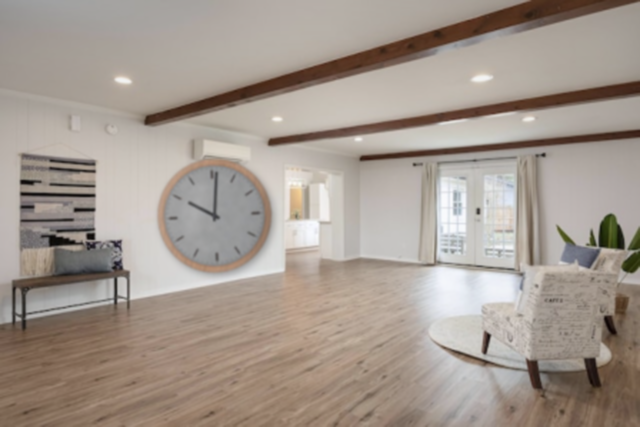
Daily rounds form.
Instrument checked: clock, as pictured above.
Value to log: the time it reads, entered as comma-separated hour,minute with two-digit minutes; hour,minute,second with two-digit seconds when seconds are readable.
10,01
